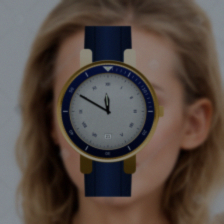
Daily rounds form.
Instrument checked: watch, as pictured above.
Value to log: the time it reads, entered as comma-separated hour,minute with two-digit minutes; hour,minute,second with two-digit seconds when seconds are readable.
11,50
